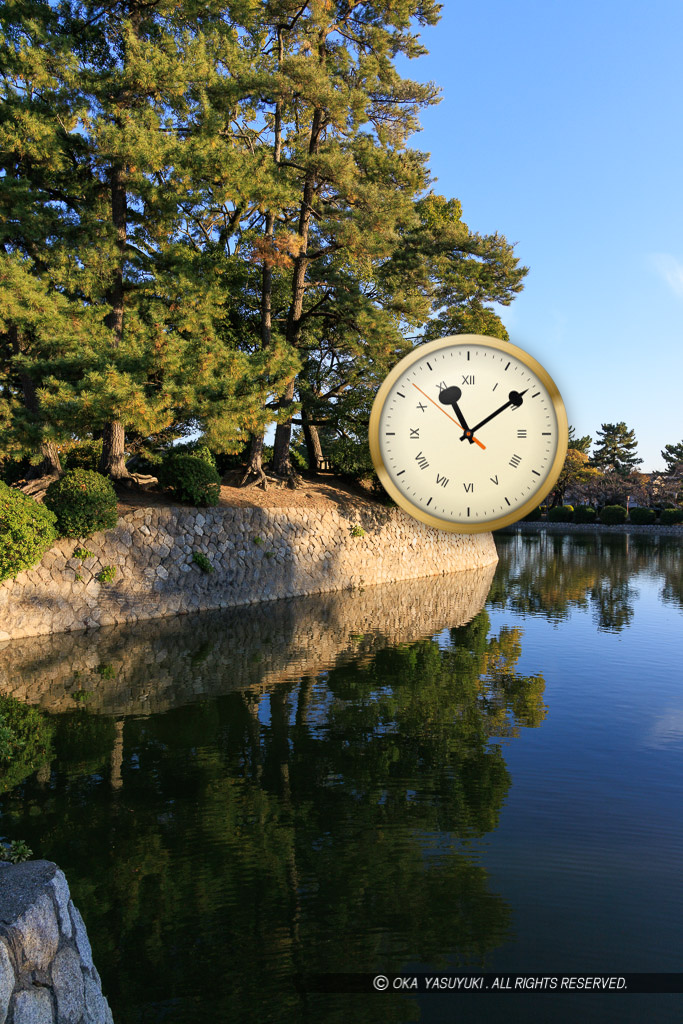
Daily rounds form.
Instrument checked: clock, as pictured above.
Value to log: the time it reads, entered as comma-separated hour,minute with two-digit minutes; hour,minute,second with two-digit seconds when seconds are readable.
11,08,52
